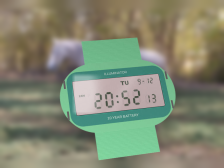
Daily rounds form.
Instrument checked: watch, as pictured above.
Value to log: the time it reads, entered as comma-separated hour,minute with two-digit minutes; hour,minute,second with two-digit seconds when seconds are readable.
20,52,13
